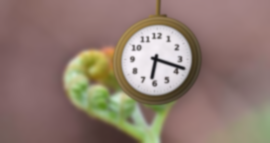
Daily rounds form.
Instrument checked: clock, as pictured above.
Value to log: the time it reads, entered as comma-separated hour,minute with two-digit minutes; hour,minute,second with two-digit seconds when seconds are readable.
6,18
